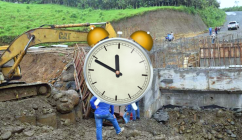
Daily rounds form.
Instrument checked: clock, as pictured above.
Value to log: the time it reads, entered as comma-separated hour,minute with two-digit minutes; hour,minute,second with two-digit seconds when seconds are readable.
11,49
